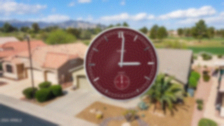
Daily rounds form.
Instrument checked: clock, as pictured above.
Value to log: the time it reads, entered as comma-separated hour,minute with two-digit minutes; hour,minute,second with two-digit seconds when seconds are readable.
3,01
